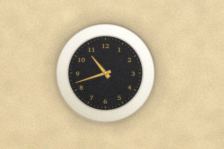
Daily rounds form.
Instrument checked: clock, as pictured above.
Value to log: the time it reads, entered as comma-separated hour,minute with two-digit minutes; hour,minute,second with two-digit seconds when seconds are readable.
10,42
